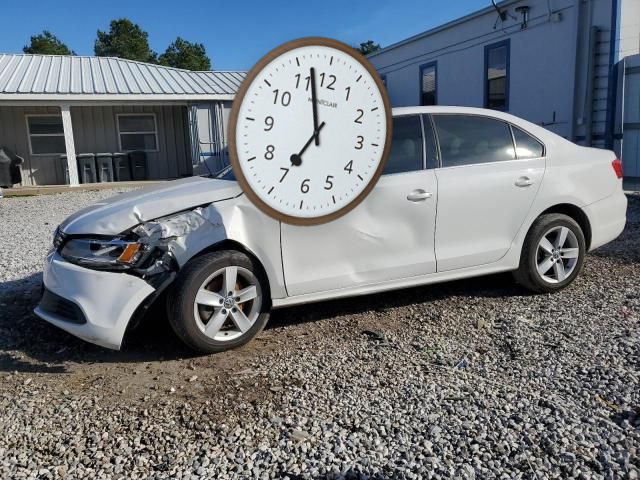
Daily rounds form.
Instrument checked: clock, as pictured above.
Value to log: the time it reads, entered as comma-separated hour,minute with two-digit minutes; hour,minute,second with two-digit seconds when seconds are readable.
6,57
